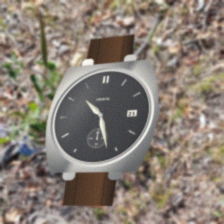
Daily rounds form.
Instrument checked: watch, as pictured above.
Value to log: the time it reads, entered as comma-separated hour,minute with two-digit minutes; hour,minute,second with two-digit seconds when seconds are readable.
10,27
